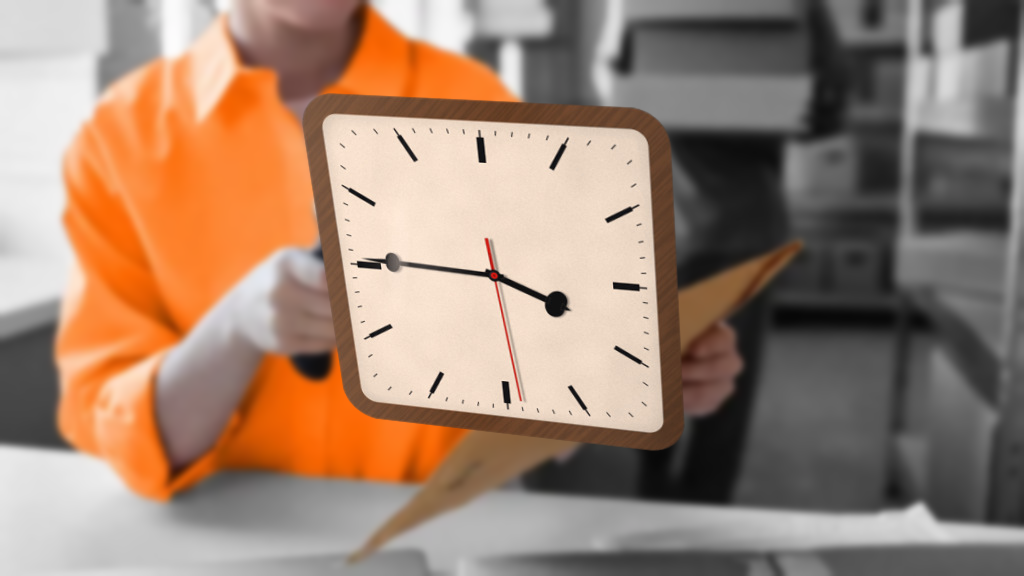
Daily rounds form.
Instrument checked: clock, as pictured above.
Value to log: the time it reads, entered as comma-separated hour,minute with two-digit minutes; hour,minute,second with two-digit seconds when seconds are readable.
3,45,29
